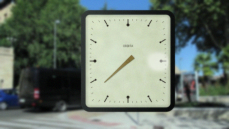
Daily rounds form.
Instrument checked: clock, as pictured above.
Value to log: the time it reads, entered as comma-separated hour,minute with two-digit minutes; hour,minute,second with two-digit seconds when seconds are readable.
7,38
